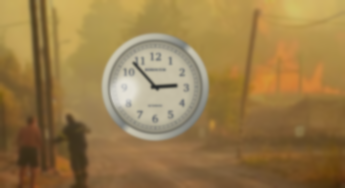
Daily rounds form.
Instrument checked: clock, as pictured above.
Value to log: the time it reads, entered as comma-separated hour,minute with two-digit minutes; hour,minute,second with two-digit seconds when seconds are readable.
2,53
